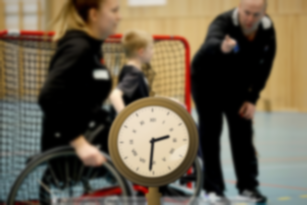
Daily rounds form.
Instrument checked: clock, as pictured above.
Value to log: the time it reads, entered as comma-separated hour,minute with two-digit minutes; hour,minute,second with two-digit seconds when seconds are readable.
2,31
